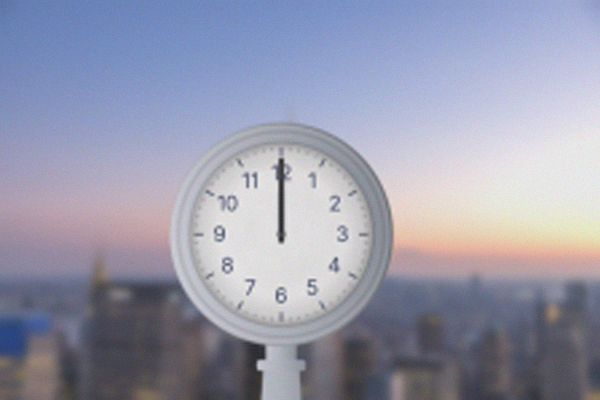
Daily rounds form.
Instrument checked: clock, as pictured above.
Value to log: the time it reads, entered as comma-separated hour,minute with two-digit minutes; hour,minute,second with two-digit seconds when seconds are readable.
12,00
